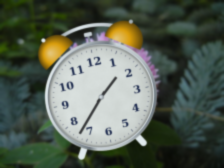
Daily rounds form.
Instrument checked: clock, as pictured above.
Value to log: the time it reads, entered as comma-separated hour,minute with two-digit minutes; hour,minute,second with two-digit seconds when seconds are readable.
1,37
